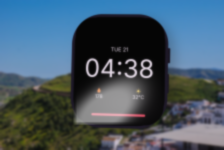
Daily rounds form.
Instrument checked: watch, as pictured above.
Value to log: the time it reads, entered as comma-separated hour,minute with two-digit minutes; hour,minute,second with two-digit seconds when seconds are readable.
4,38
